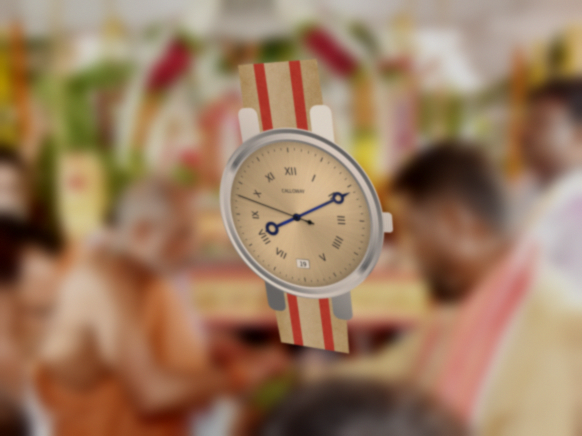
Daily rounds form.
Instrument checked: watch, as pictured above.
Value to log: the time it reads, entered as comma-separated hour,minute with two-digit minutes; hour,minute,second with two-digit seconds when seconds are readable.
8,10,48
